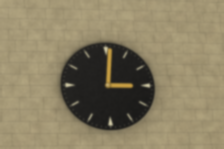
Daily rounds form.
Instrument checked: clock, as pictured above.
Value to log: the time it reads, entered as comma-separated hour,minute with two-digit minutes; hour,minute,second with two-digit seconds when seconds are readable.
3,01
